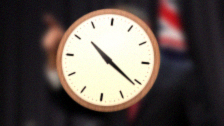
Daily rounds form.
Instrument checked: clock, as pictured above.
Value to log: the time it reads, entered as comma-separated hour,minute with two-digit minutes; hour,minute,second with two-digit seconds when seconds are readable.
10,21
